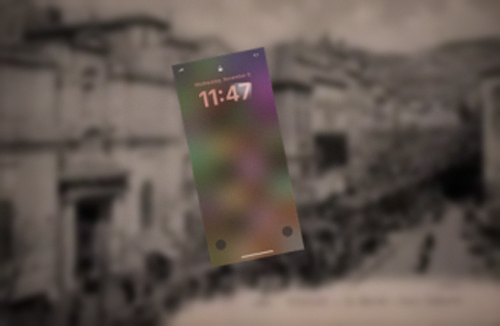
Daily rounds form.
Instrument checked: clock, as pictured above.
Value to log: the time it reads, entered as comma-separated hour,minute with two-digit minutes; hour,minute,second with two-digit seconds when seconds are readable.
11,47
